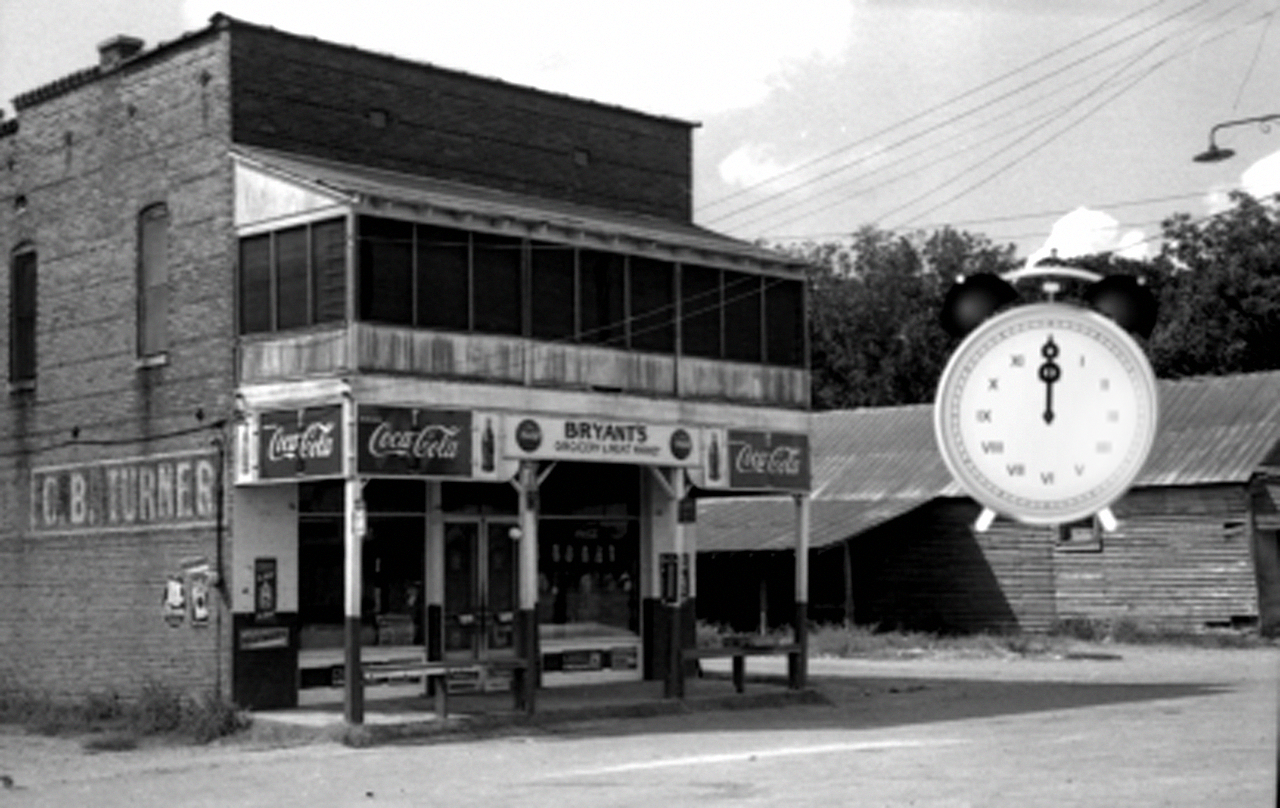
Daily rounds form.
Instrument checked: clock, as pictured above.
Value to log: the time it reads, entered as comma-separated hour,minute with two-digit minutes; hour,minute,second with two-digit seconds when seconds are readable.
12,00
